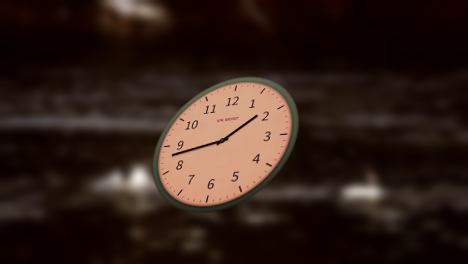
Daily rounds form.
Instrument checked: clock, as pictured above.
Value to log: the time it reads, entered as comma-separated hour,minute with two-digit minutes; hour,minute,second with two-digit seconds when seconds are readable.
1,43
